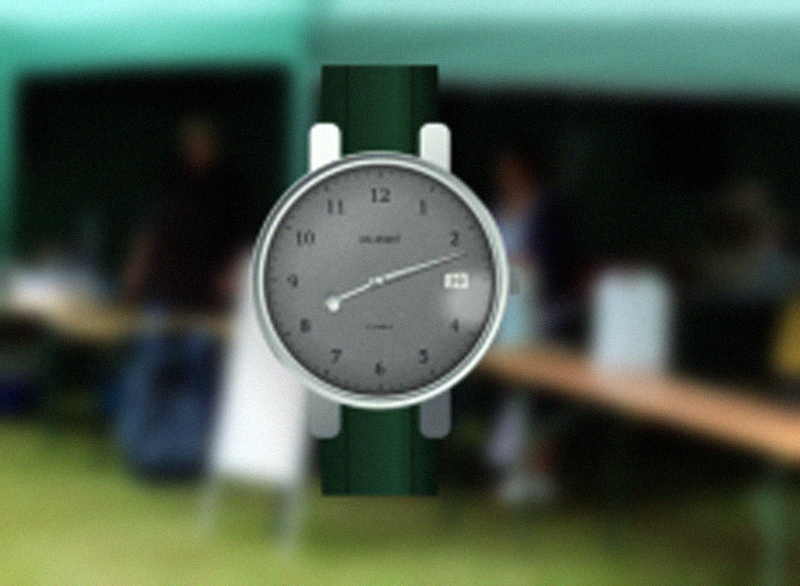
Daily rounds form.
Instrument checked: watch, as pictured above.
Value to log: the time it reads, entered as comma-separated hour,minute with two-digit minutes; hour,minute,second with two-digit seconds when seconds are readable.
8,12
